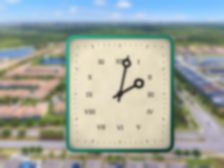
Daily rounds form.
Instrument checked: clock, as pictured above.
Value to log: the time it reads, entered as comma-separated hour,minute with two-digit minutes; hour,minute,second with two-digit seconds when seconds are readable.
2,02
